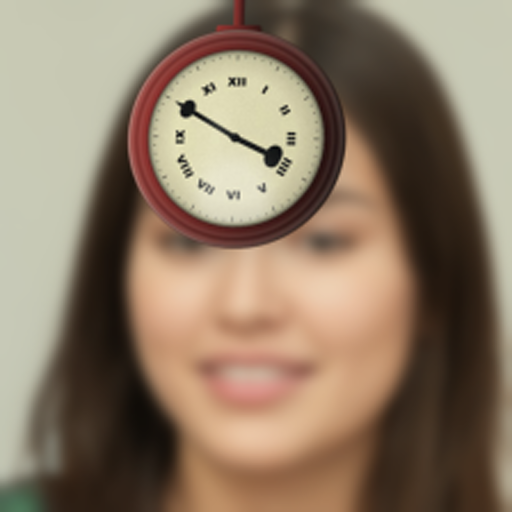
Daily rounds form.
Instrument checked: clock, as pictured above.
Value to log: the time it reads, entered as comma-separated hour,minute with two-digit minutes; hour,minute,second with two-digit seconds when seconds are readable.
3,50
